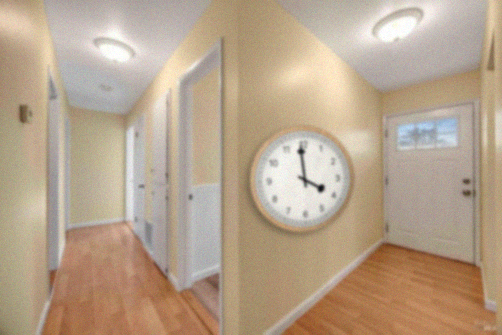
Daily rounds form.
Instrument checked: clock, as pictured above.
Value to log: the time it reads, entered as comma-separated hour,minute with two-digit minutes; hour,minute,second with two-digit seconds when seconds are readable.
3,59
